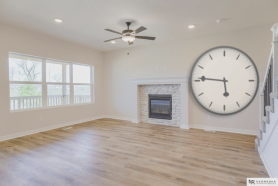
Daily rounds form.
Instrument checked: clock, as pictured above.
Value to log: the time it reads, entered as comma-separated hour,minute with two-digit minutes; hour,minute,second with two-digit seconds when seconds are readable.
5,46
